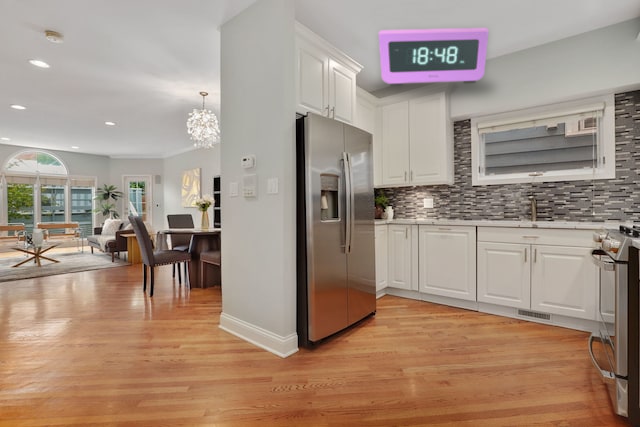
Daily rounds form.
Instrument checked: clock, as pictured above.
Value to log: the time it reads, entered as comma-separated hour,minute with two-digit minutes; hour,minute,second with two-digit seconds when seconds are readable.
18,48
